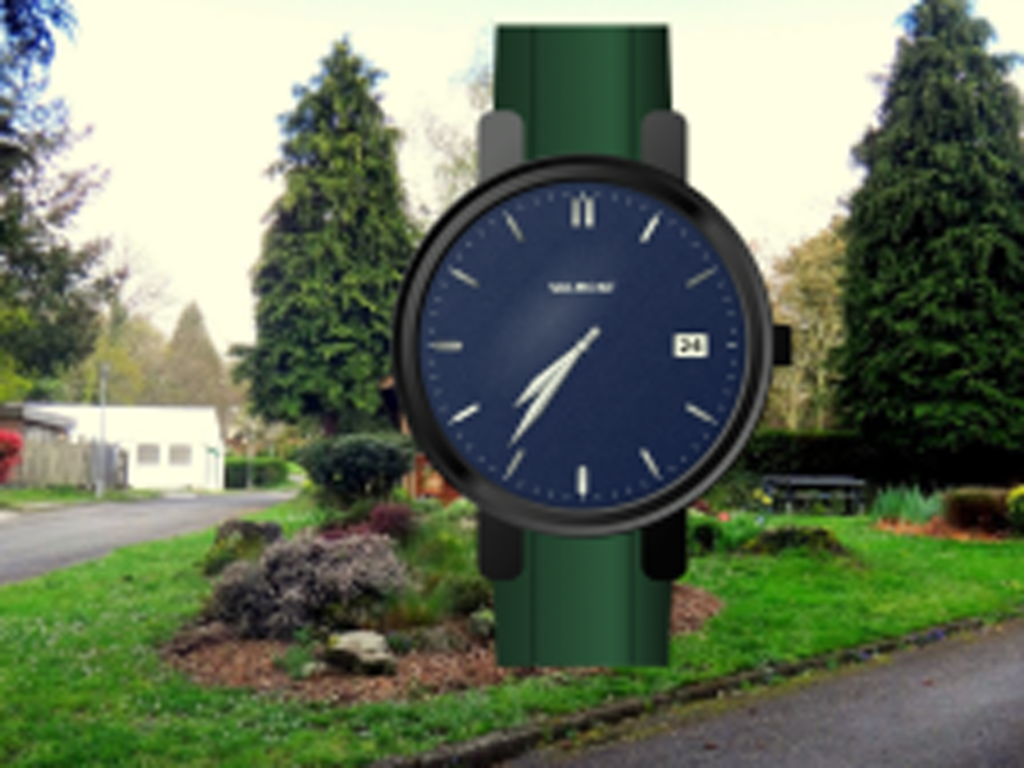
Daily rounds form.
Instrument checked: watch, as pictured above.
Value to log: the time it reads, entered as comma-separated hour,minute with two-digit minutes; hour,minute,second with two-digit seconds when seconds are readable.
7,36
